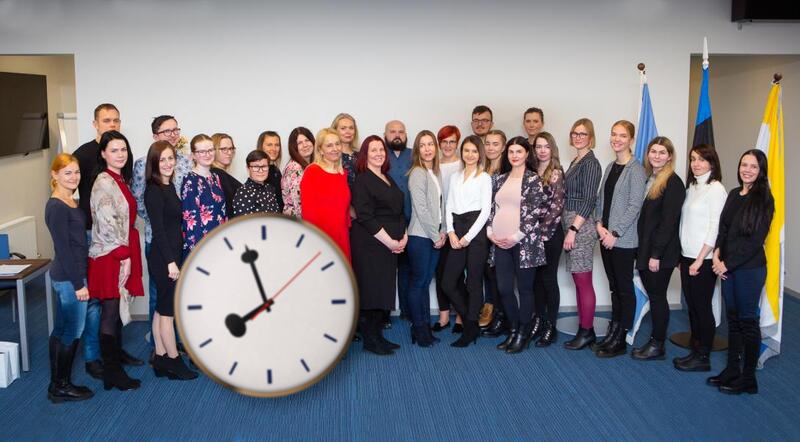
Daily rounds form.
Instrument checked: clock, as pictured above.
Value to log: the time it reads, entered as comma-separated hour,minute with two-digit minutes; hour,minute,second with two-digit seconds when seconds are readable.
7,57,08
